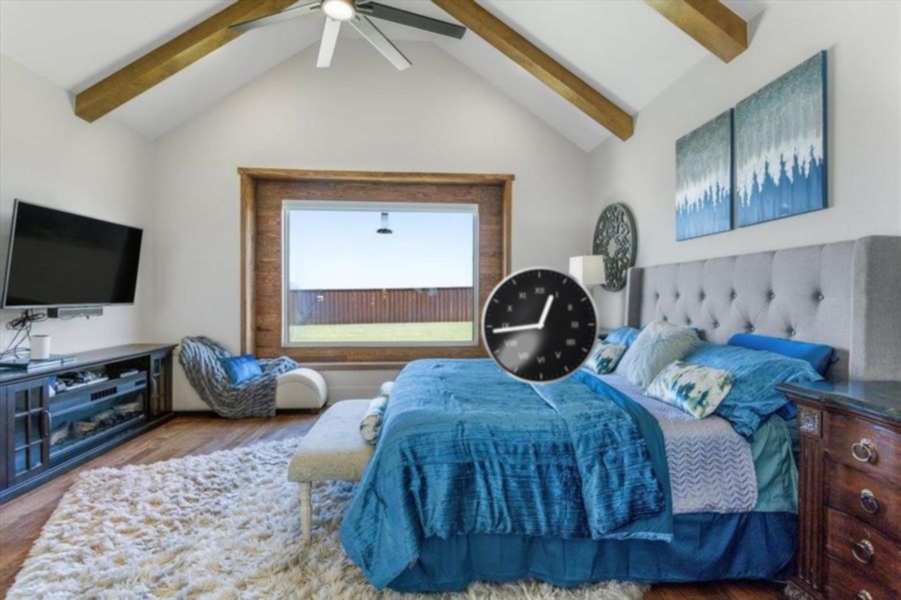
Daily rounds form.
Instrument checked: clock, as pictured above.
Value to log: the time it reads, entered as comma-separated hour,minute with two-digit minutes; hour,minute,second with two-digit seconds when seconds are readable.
12,44
